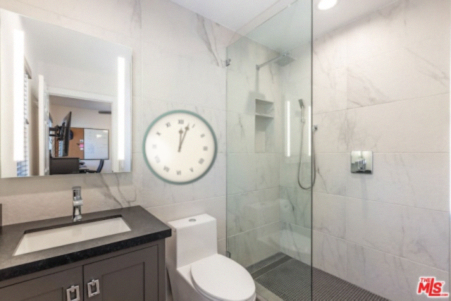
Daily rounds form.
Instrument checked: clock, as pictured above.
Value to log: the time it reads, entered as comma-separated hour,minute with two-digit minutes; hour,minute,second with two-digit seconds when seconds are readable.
12,03
